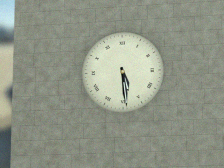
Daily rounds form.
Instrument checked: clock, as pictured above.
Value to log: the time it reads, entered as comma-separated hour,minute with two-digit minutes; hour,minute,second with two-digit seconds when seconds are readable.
5,29
